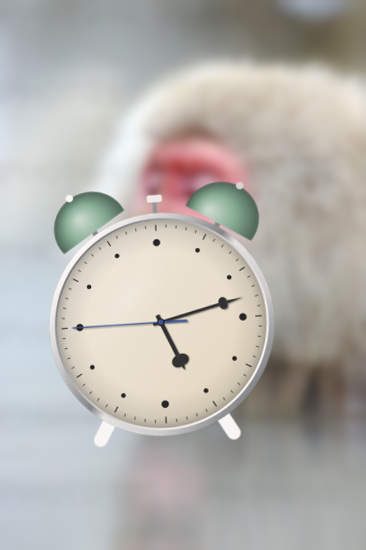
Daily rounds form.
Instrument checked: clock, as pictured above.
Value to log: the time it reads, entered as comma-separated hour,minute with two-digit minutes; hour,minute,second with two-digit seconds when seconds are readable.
5,12,45
